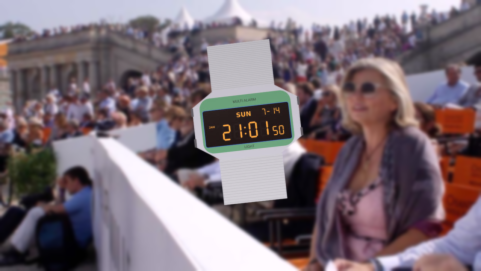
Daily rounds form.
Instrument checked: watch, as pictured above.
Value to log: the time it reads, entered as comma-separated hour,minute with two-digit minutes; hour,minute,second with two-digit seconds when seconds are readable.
21,01,50
